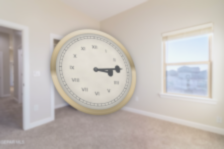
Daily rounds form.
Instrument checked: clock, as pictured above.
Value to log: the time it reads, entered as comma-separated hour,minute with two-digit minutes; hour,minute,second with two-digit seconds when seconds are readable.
3,14
